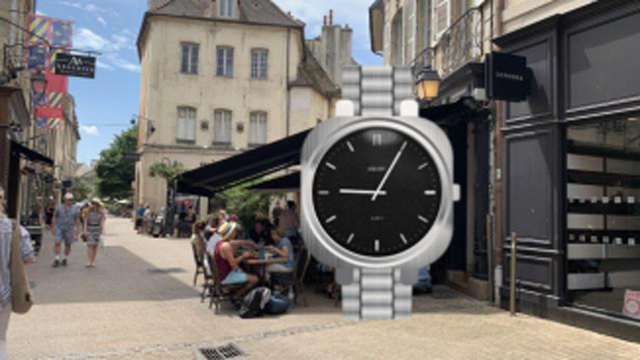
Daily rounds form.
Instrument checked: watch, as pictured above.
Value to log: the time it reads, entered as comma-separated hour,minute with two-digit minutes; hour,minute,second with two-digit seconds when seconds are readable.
9,05
